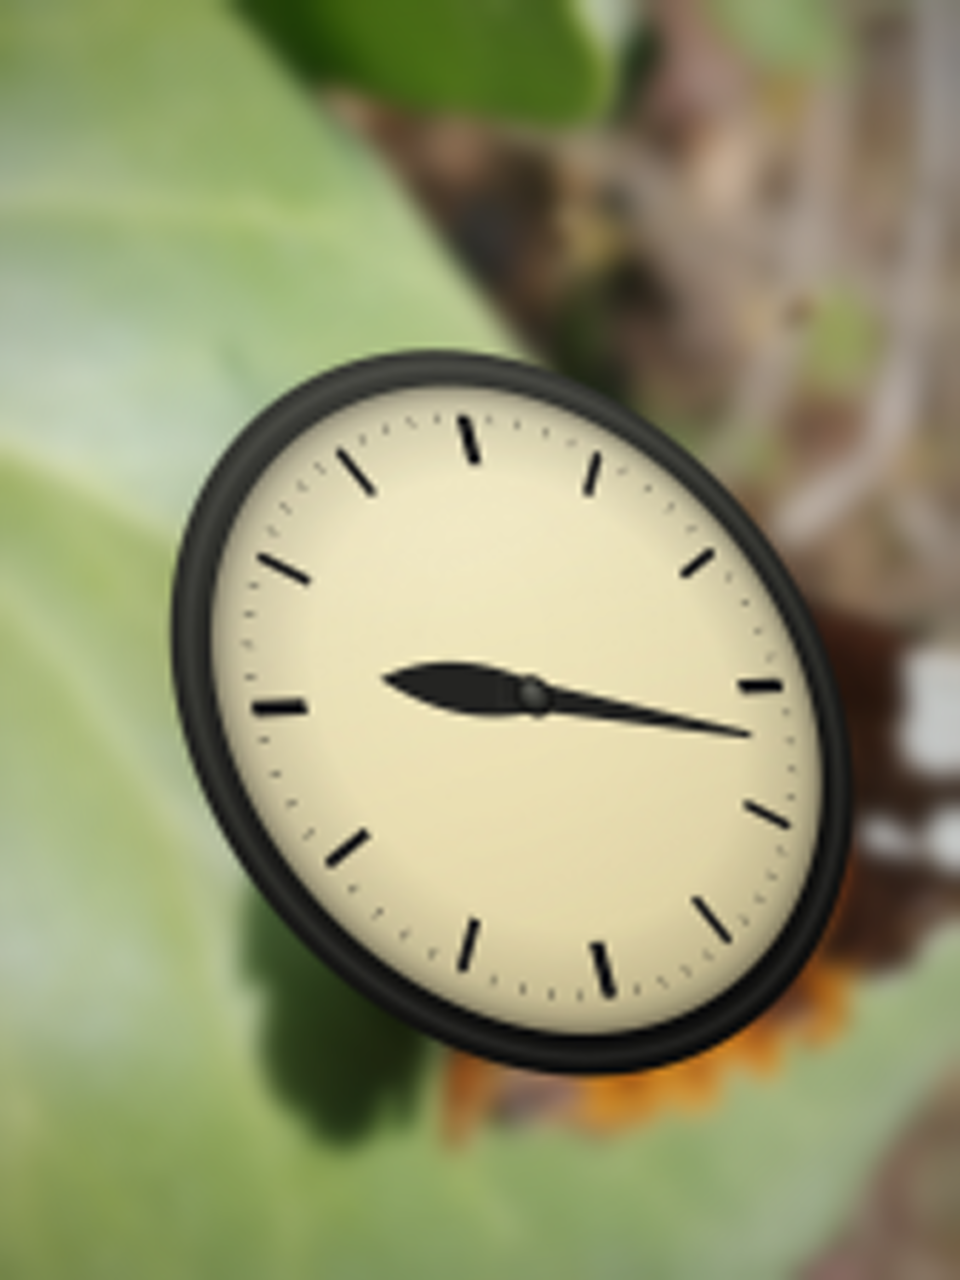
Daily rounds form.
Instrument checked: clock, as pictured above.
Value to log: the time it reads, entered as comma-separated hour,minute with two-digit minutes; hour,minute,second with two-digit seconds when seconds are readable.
9,17
